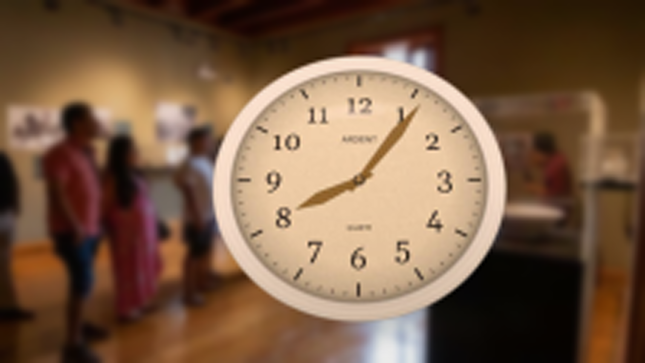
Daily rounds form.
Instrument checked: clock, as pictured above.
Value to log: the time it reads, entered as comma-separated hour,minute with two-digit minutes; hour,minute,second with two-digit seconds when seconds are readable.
8,06
